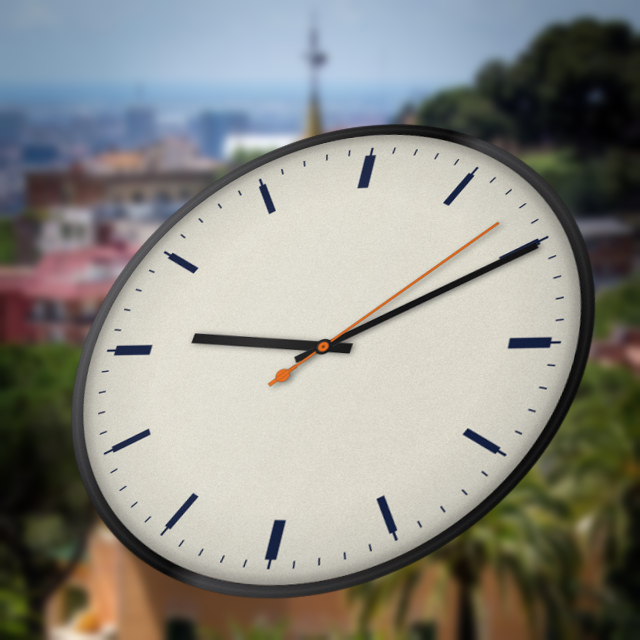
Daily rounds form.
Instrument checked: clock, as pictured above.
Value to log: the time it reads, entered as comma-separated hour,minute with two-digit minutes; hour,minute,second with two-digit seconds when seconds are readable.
9,10,08
